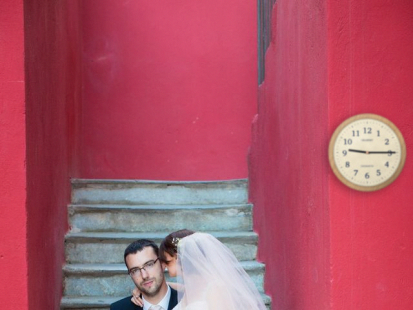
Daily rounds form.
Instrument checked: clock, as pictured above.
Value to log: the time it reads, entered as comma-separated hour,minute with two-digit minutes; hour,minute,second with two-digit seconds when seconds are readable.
9,15
